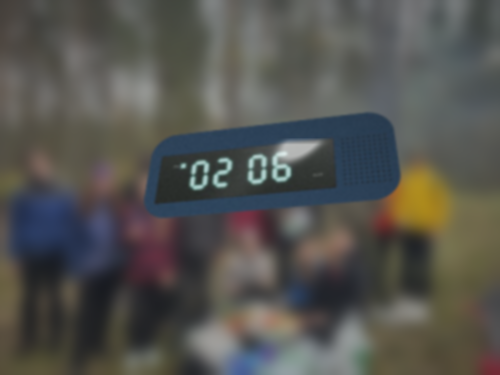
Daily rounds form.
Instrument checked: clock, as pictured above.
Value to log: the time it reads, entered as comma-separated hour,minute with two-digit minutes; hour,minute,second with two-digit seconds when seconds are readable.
2,06
